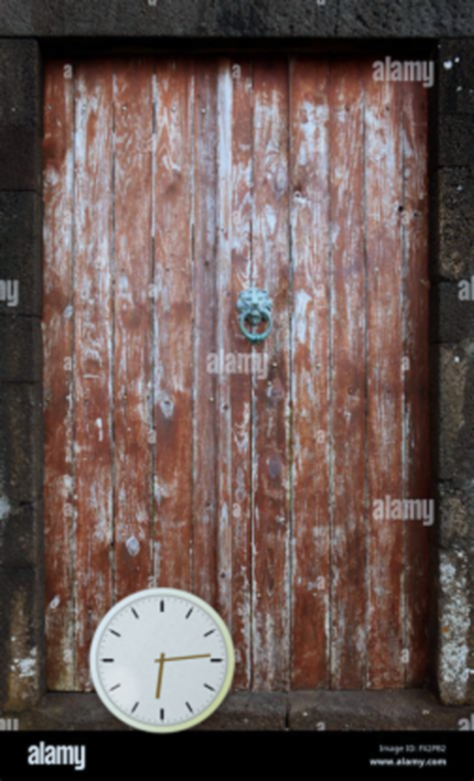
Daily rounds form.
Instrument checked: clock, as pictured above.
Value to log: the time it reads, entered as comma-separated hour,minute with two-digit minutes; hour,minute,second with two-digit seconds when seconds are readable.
6,14
